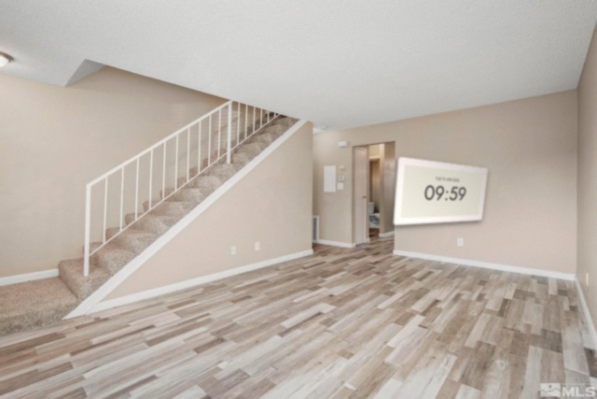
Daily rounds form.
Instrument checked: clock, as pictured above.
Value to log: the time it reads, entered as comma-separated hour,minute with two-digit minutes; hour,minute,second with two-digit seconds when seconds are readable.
9,59
